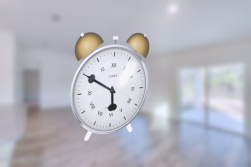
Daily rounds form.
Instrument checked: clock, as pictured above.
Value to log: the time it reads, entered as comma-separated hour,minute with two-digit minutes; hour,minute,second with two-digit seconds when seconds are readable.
5,50
